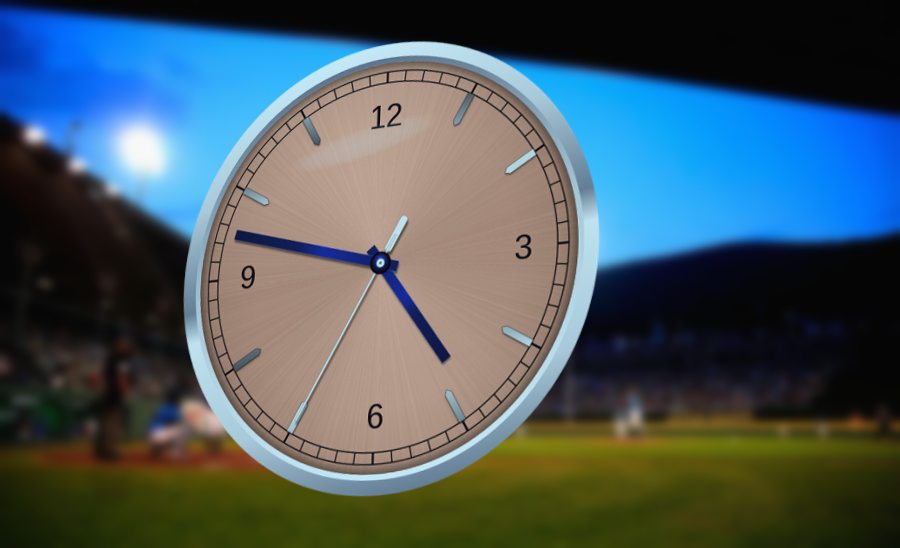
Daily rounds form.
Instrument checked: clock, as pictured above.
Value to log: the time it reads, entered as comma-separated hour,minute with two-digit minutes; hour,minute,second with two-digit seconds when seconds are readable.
4,47,35
